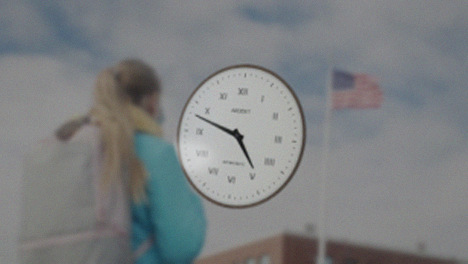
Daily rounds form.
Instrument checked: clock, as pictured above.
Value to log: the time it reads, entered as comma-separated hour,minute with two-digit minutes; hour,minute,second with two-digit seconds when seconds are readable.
4,48
